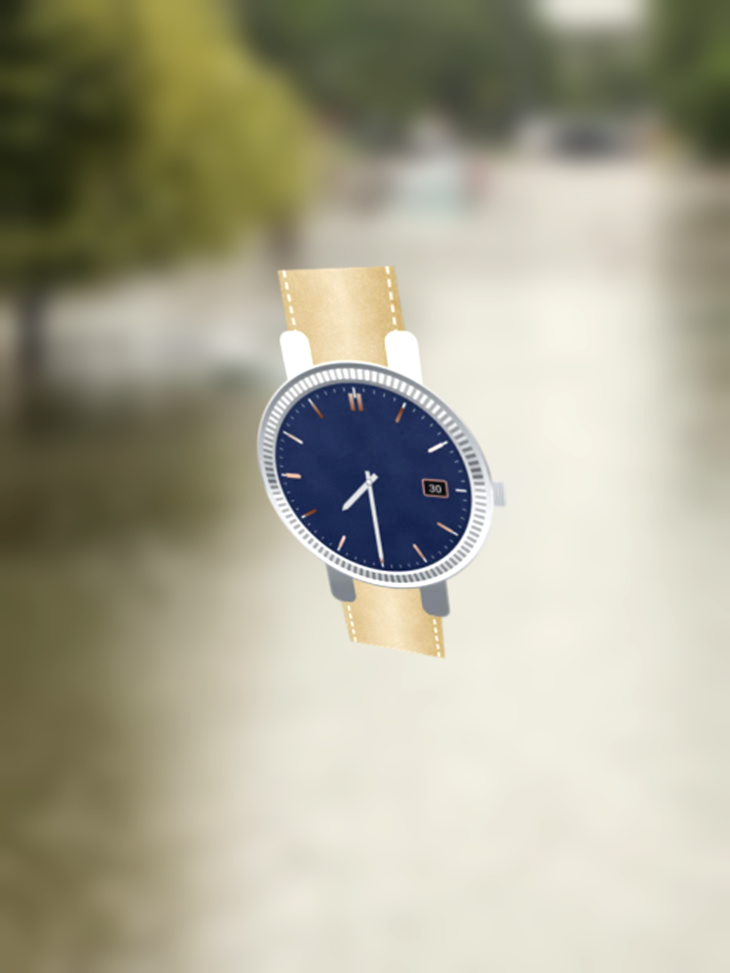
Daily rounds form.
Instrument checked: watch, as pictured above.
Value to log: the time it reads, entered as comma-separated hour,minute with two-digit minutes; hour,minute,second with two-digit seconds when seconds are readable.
7,30
